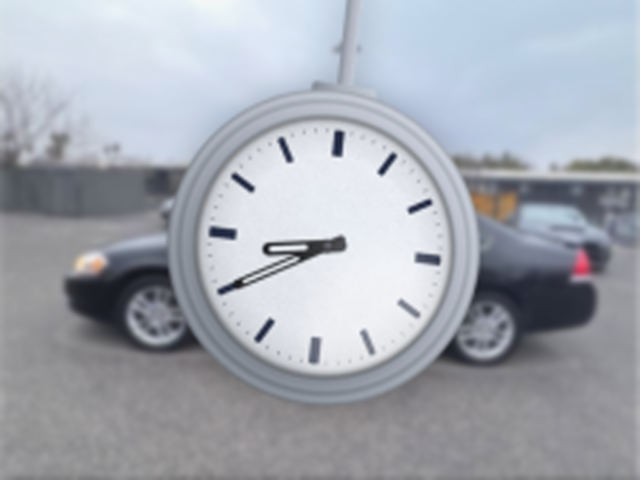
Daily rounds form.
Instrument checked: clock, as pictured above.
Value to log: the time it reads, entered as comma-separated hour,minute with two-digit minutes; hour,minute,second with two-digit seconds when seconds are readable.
8,40
